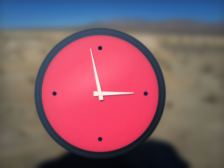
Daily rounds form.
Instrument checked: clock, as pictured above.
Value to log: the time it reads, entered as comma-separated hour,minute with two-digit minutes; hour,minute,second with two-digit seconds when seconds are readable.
2,58
